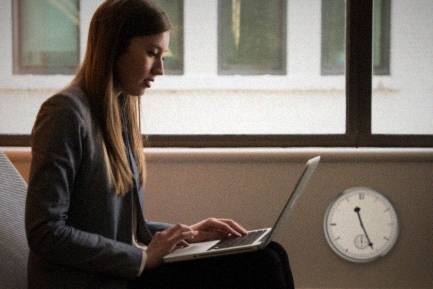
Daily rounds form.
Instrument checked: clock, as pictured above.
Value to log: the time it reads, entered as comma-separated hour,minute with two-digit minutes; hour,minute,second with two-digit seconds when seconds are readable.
11,26
